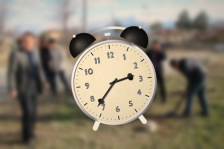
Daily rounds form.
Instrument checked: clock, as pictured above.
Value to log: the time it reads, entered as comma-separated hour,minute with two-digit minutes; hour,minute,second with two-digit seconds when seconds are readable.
2,37
